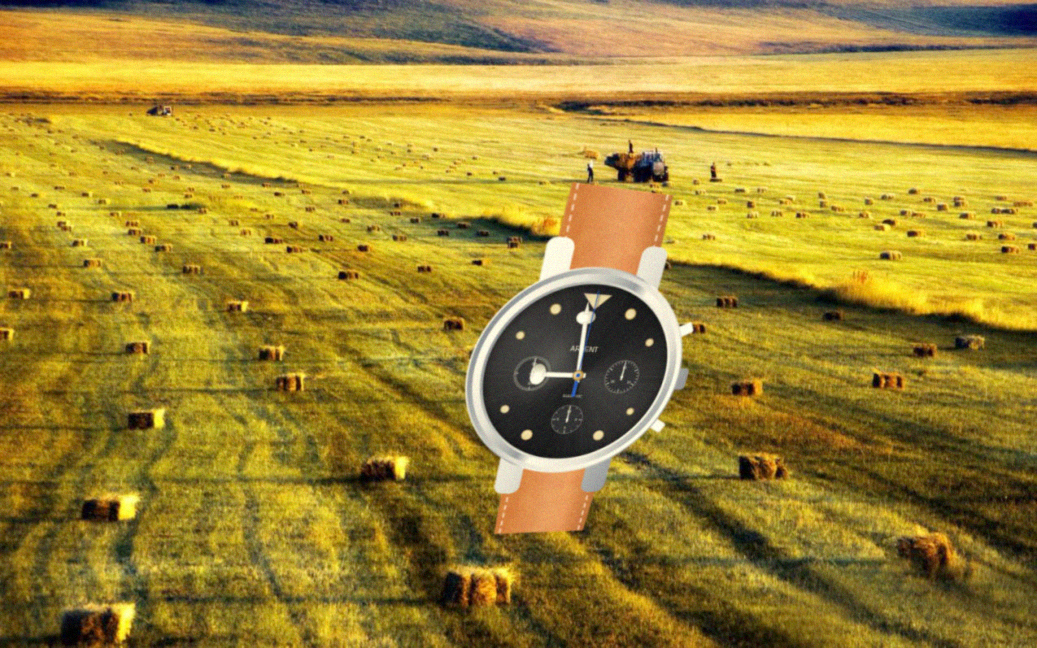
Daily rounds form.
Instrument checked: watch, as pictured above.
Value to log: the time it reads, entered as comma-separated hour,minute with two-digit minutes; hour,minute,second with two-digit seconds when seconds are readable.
8,59
